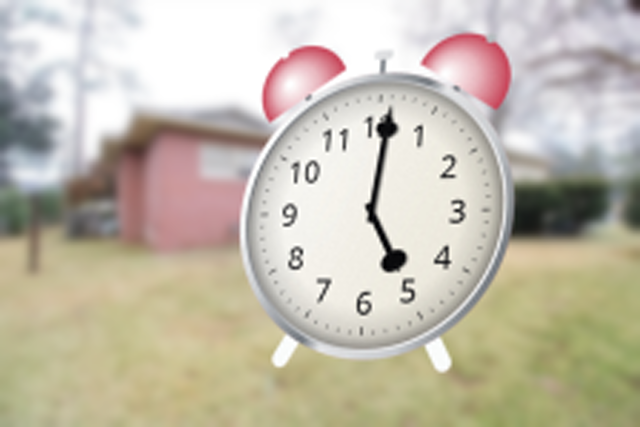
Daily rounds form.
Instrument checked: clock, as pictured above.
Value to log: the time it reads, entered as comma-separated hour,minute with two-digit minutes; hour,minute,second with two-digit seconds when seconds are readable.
5,01
